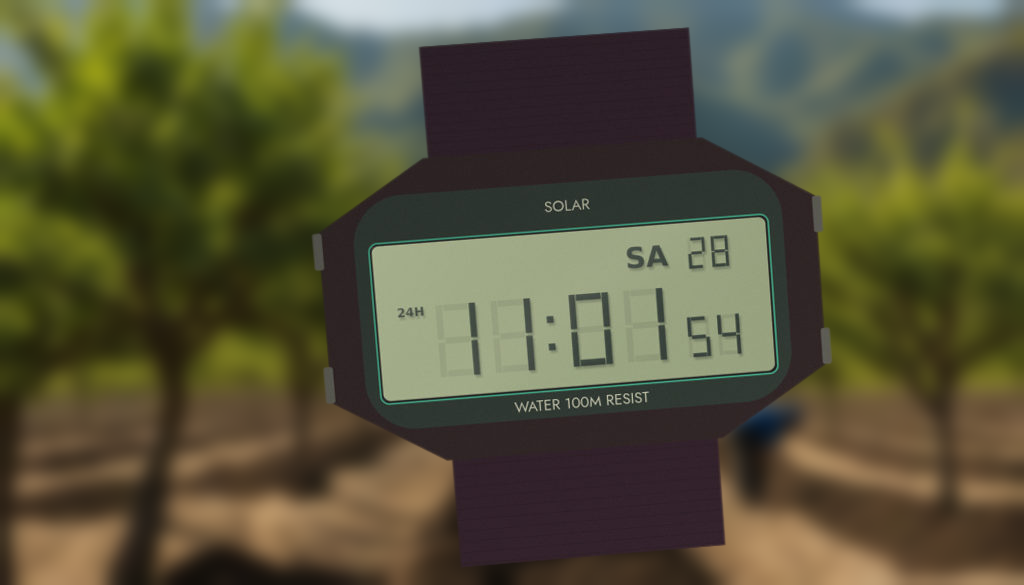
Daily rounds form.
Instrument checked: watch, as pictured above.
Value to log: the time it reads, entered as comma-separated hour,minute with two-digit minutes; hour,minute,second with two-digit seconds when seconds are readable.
11,01,54
